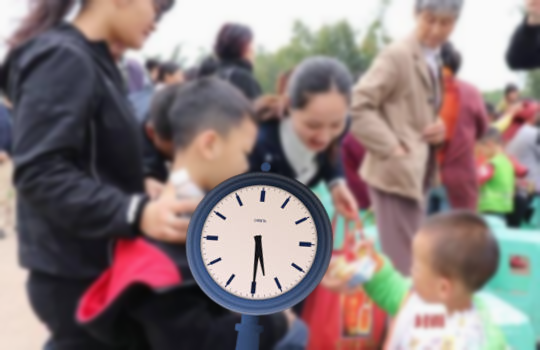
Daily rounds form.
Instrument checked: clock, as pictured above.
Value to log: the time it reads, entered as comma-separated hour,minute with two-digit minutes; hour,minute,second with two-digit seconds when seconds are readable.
5,30
